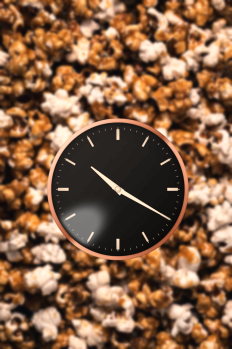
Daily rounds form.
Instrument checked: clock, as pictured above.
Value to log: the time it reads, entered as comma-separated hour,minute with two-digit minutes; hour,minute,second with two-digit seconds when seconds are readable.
10,20
